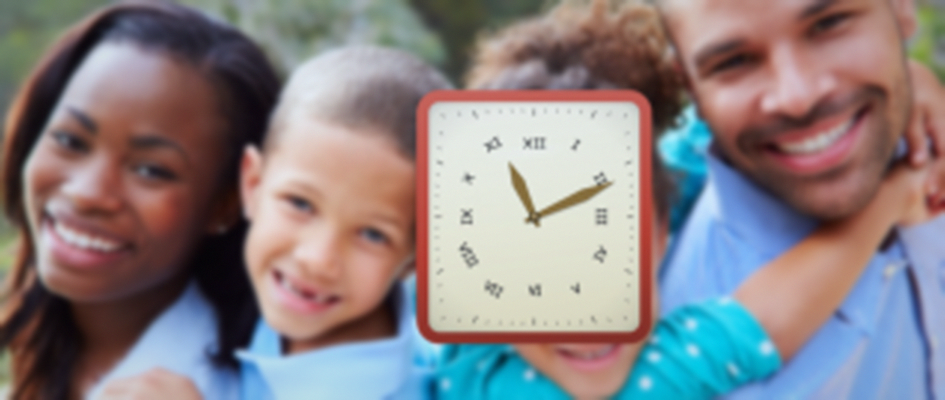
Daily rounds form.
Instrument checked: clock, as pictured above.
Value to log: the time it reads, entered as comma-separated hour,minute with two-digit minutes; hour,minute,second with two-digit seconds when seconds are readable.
11,11
